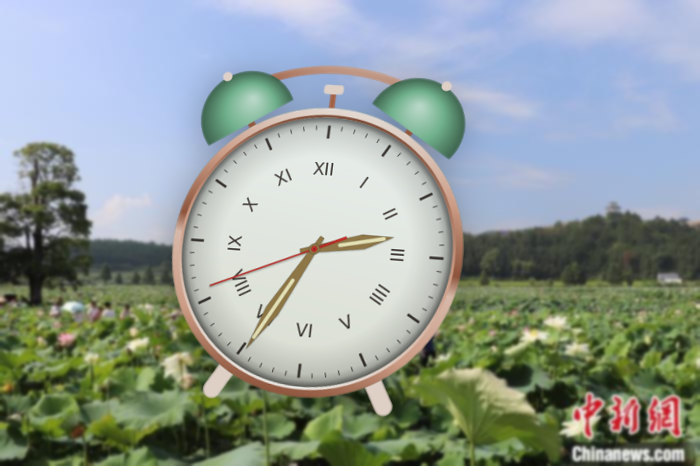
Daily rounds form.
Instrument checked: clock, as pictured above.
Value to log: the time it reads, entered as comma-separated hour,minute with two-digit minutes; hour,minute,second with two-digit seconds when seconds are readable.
2,34,41
